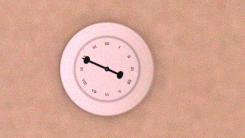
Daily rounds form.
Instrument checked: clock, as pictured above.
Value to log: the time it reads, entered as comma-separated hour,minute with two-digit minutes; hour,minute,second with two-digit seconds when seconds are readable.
3,49
